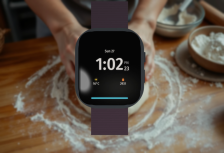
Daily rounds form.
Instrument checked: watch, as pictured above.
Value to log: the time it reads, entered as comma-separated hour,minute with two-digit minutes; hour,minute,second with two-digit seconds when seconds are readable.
1,02
